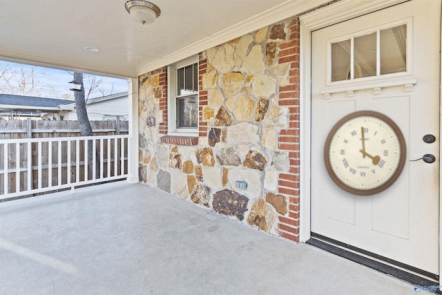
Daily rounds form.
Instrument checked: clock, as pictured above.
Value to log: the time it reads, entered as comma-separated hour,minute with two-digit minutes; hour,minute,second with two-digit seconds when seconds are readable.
3,59
